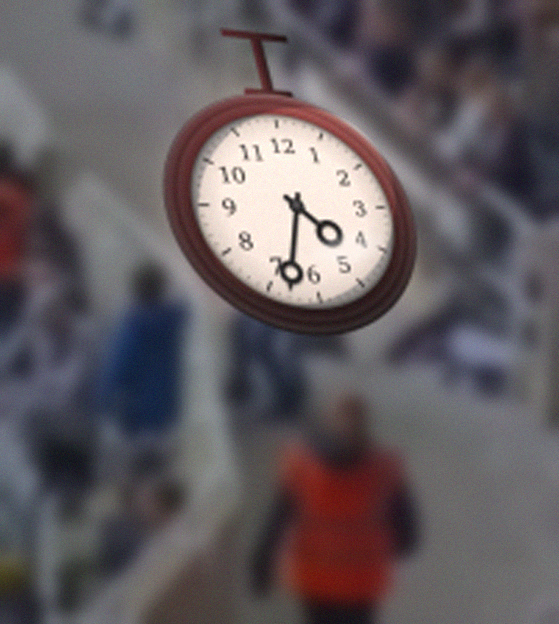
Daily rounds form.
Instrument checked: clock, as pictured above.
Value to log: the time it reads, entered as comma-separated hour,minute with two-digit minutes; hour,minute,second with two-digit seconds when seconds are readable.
4,33
